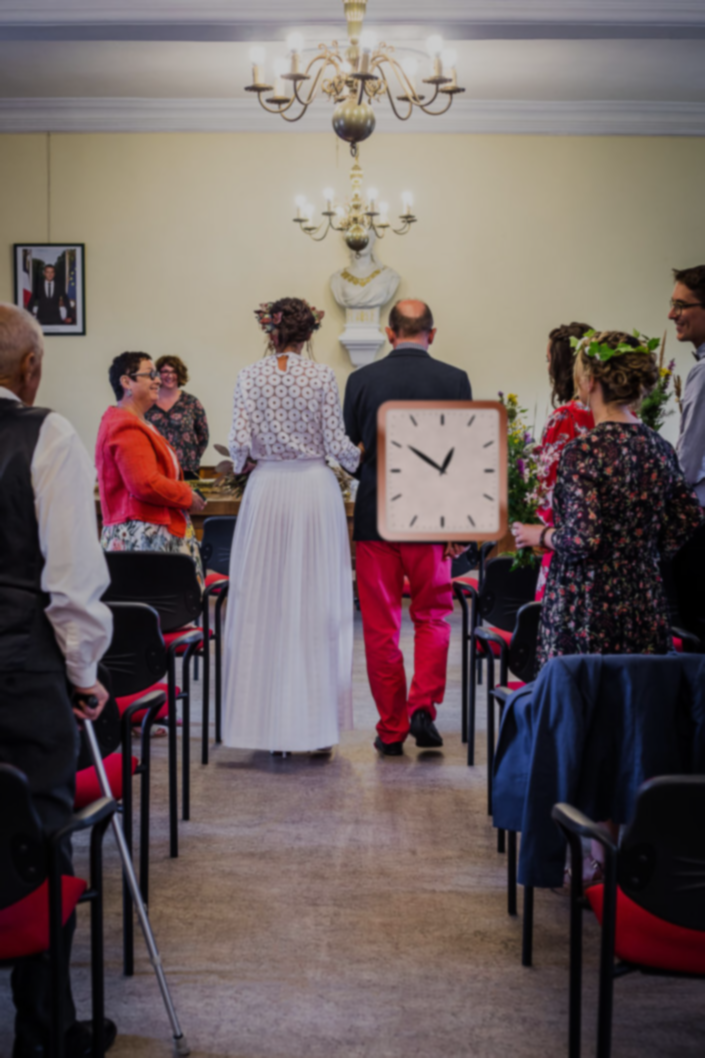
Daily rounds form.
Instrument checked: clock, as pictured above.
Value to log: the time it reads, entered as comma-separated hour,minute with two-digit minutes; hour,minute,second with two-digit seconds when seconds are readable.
12,51
